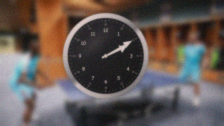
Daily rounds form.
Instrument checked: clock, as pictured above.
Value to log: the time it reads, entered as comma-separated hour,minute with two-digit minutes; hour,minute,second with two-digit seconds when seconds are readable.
2,10
